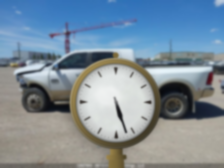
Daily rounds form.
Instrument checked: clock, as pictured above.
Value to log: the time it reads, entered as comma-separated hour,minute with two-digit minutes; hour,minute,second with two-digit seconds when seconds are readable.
5,27
